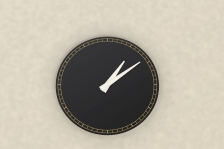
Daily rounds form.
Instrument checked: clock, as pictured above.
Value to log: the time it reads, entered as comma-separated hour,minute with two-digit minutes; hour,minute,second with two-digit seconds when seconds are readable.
1,09
